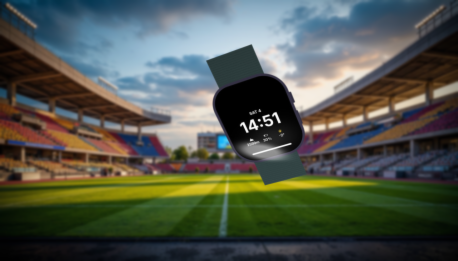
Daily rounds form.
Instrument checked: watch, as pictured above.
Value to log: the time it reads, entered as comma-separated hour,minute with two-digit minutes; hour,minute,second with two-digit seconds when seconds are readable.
14,51
